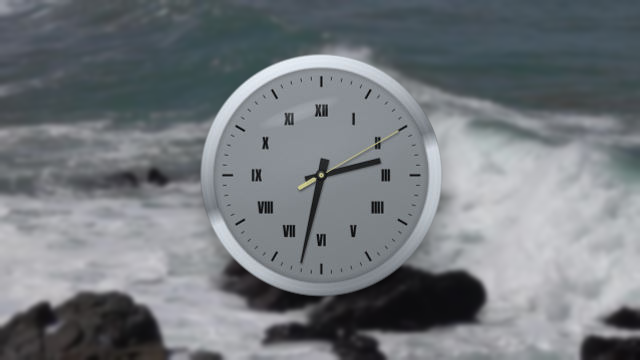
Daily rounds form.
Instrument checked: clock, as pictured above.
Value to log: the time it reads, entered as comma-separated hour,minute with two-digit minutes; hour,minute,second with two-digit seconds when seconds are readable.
2,32,10
